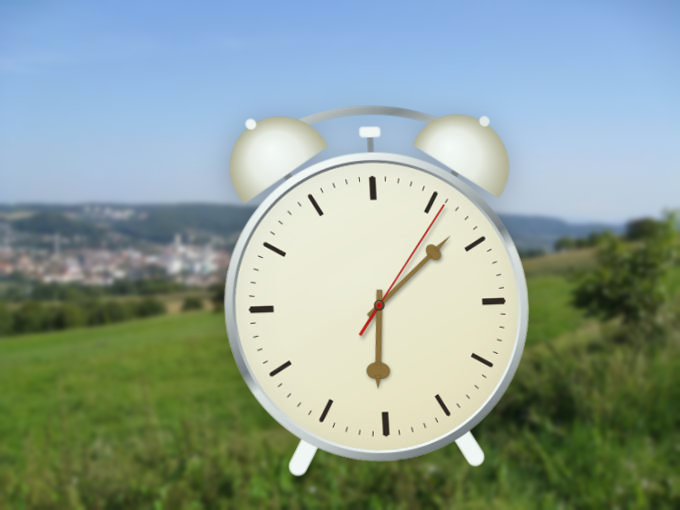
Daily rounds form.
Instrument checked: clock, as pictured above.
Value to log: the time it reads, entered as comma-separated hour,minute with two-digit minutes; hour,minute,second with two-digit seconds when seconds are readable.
6,08,06
